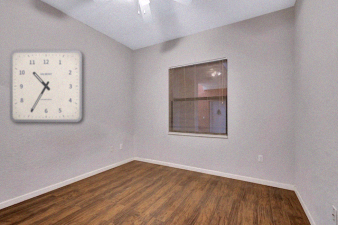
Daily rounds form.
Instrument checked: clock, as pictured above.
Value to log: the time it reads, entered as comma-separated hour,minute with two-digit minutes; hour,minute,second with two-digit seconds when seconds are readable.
10,35
